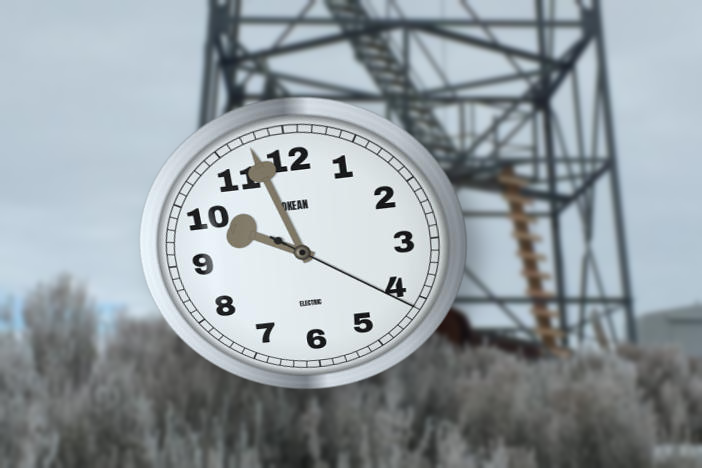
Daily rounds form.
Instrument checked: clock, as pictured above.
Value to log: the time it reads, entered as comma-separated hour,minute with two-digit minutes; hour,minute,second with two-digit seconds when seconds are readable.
9,57,21
